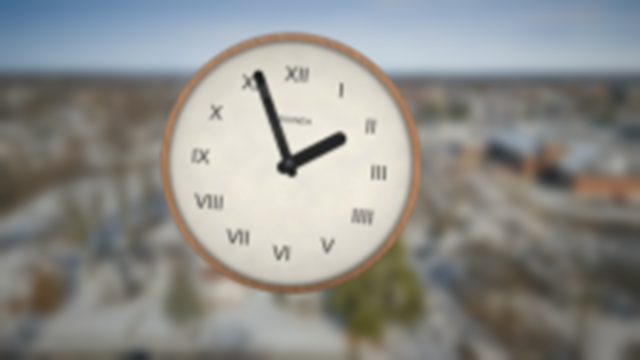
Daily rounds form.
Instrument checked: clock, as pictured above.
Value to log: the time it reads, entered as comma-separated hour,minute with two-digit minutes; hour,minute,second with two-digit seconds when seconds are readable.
1,56
